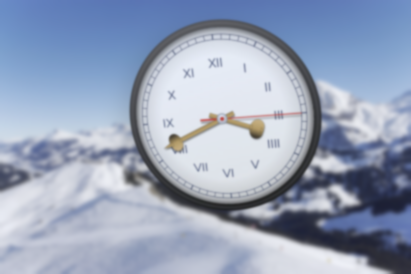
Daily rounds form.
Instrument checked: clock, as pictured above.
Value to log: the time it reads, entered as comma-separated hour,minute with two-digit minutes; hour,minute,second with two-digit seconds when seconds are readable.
3,41,15
